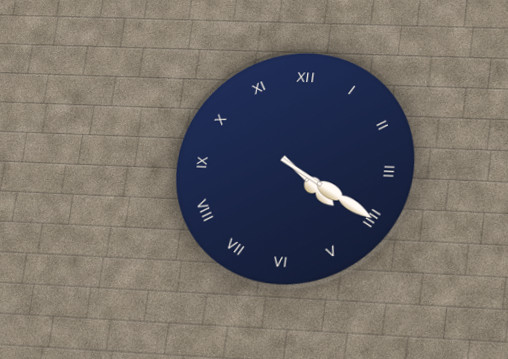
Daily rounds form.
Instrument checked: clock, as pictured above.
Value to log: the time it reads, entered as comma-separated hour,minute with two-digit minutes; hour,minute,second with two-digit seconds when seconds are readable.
4,20
